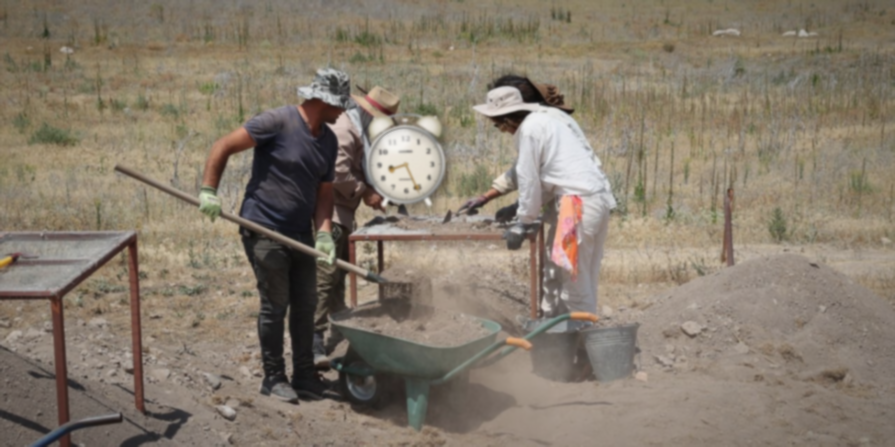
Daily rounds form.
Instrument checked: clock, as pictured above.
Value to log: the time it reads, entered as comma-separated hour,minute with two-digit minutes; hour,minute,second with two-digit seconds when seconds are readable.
8,26
